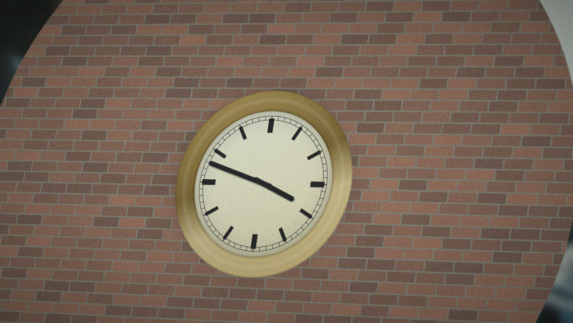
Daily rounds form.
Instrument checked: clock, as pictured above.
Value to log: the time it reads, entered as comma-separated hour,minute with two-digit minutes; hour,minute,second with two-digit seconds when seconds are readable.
3,48
